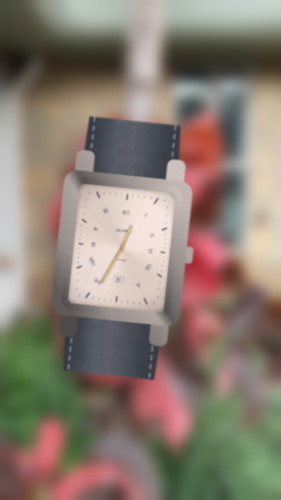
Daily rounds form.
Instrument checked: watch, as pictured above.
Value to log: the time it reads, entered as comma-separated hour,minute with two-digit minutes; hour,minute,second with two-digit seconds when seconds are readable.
12,34
